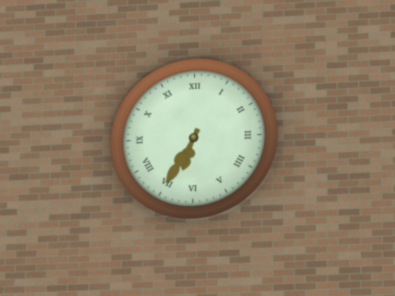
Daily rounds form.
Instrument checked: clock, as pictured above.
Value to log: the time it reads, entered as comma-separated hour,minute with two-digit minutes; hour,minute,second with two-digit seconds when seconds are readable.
6,35
